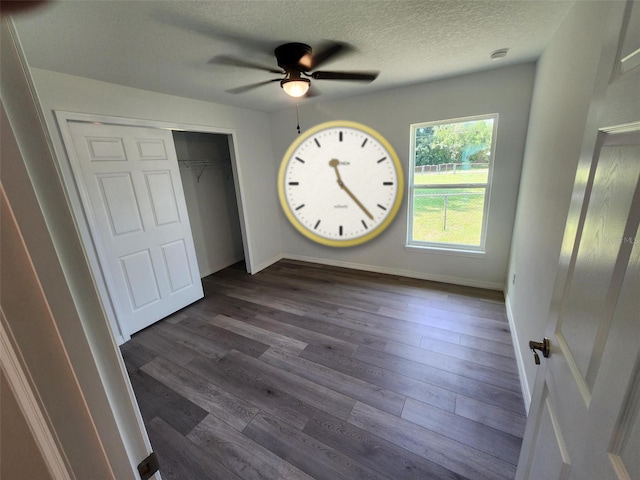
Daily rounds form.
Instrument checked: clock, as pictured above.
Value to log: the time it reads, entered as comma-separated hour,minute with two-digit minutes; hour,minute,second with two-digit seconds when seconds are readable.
11,23
